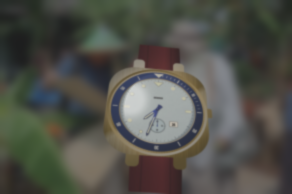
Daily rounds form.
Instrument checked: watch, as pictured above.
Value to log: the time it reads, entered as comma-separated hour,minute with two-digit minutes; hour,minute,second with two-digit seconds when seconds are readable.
7,33
